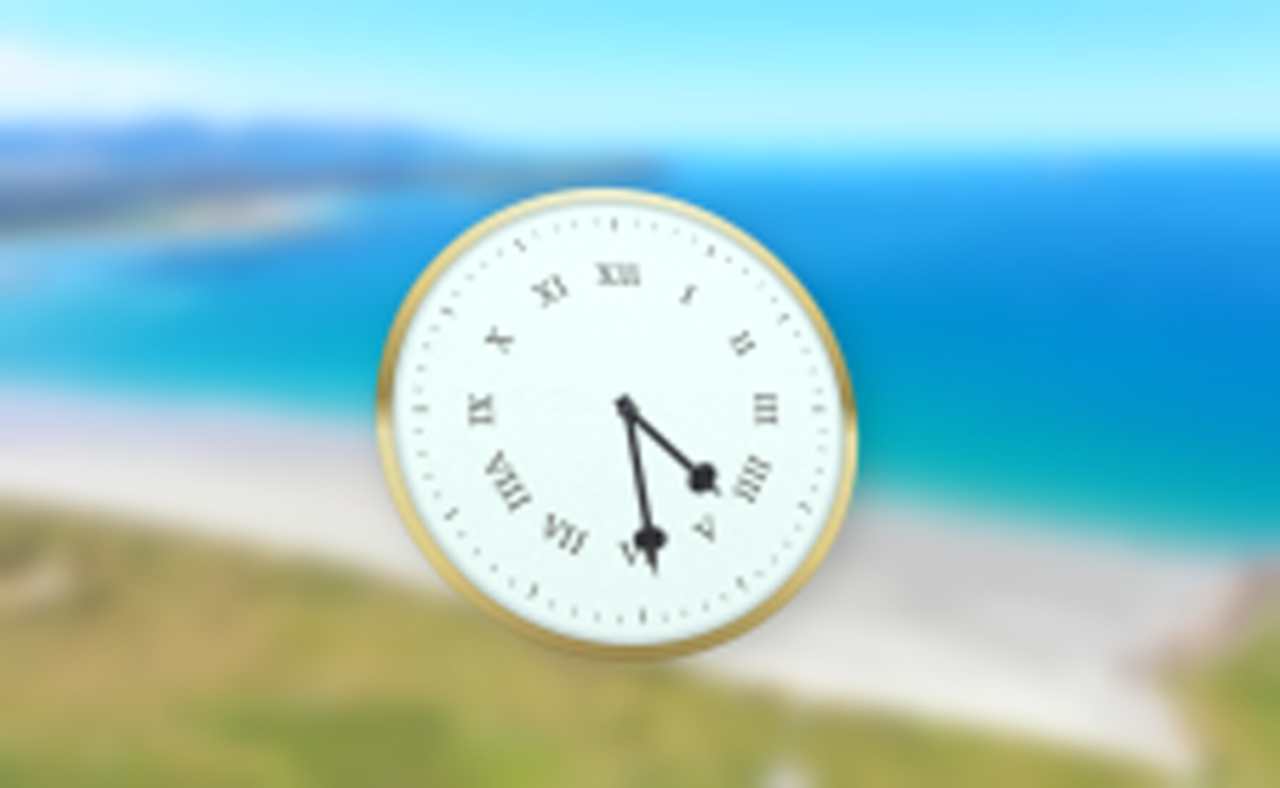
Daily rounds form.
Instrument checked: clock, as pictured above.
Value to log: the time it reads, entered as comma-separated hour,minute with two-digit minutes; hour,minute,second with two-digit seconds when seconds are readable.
4,29
